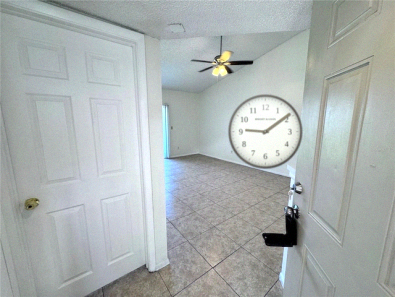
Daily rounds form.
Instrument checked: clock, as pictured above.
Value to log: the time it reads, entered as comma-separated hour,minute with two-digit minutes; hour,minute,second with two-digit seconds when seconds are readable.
9,09
